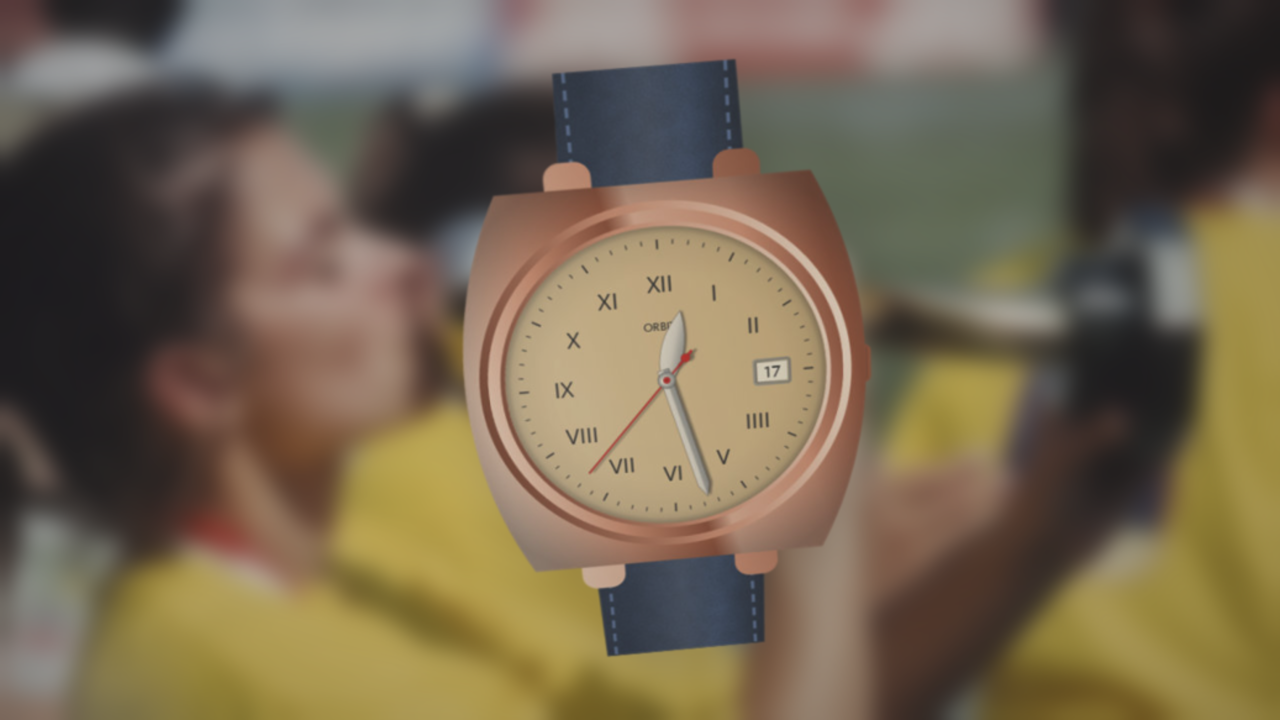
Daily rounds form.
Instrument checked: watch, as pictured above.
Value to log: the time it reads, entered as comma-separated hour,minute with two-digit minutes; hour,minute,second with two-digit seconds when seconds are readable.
12,27,37
